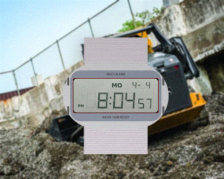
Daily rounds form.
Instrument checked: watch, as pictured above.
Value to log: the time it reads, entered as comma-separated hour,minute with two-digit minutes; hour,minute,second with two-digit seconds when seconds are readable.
8,04,57
